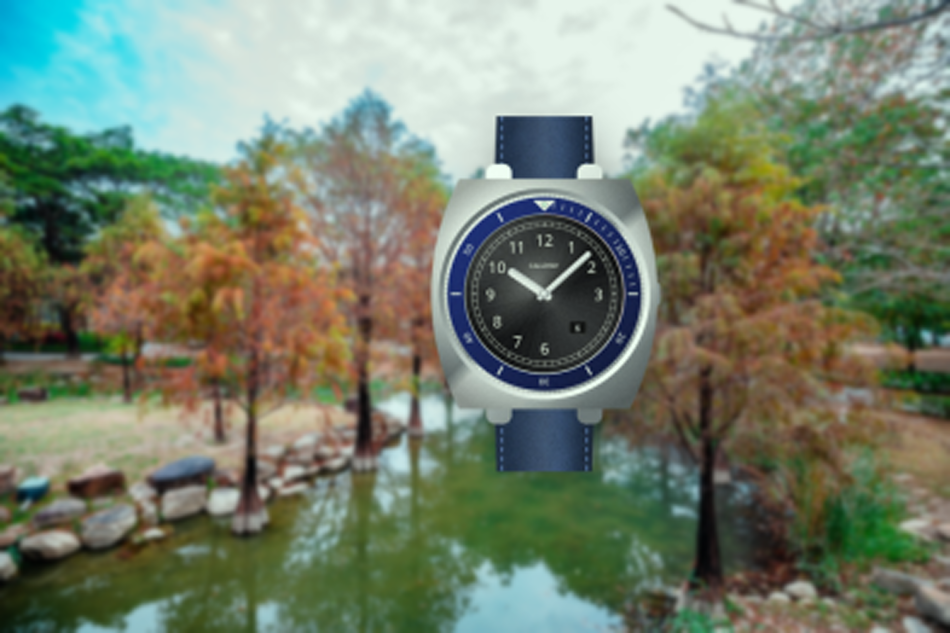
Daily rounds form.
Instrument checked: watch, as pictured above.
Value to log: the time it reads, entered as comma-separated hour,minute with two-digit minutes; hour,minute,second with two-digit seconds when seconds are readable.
10,08
